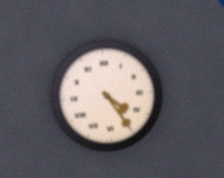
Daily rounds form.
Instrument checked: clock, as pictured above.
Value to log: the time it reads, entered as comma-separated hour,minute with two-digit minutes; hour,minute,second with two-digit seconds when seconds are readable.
4,25
